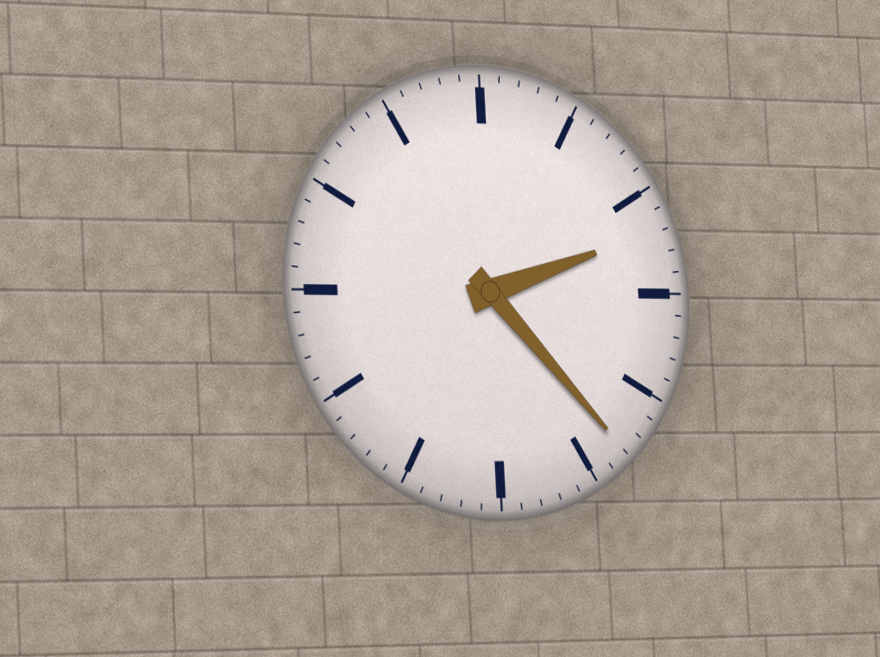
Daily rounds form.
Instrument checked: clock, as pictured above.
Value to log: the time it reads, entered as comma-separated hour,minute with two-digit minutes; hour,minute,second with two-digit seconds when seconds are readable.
2,23
